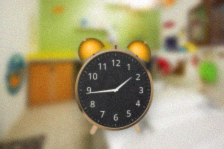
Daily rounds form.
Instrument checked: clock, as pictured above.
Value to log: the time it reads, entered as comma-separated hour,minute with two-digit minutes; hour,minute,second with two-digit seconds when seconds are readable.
1,44
